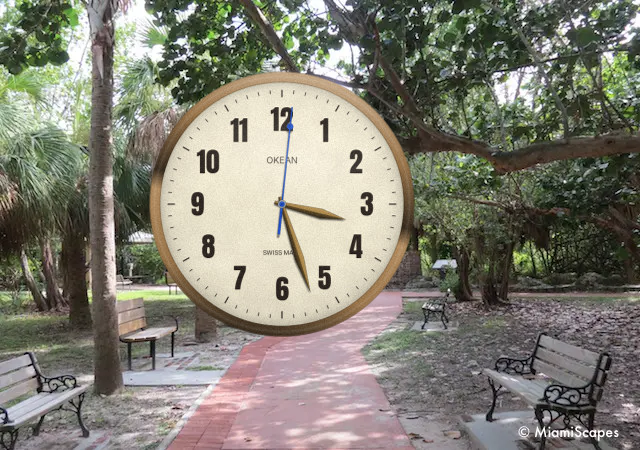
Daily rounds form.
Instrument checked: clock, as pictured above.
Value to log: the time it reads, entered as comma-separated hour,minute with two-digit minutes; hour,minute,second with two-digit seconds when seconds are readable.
3,27,01
